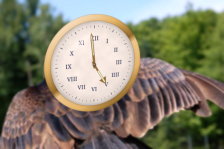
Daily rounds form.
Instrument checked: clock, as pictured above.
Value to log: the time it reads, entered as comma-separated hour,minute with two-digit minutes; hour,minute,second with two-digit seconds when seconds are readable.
4,59
